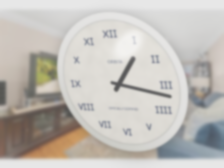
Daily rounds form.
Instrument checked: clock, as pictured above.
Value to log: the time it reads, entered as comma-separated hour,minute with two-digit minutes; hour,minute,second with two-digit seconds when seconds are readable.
1,17
